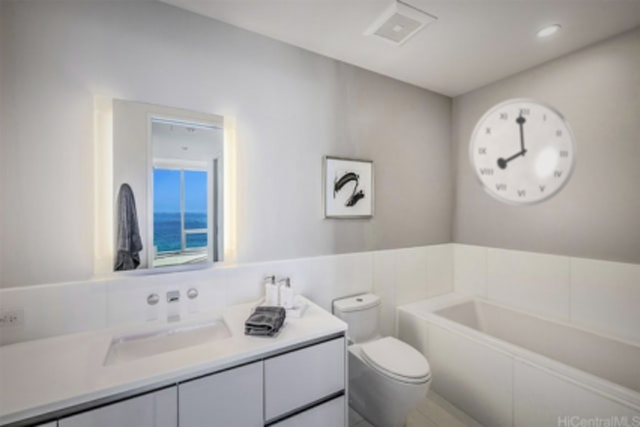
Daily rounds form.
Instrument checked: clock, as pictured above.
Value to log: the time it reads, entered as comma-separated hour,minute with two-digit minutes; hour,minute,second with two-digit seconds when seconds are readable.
7,59
